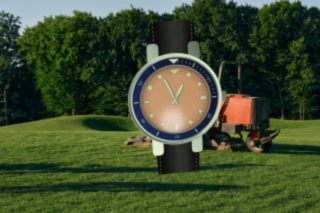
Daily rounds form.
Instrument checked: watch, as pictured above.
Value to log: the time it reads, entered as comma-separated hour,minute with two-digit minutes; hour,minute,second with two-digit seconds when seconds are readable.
12,56
